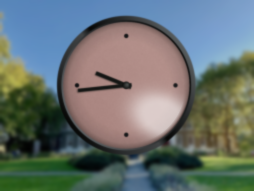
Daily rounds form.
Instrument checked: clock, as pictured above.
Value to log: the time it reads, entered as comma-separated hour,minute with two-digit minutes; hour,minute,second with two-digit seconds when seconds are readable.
9,44
